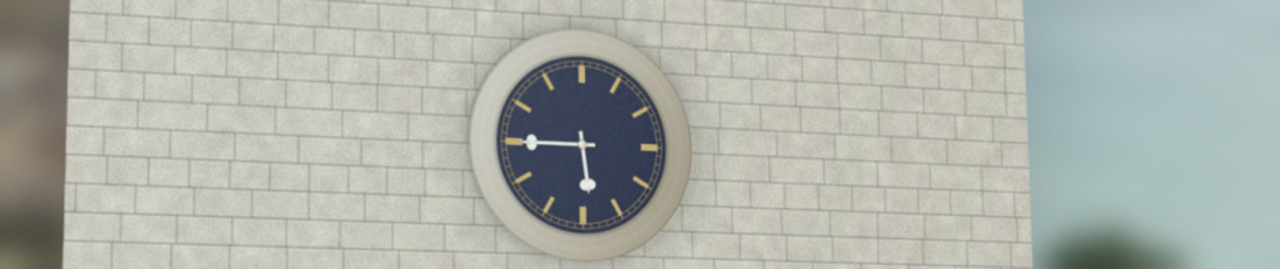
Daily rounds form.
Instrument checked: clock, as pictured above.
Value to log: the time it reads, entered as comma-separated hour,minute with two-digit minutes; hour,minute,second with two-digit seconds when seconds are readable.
5,45
